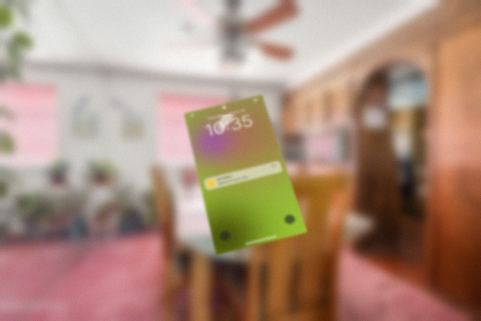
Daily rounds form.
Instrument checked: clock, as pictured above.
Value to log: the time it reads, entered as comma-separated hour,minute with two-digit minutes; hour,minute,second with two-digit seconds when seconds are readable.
10,35
